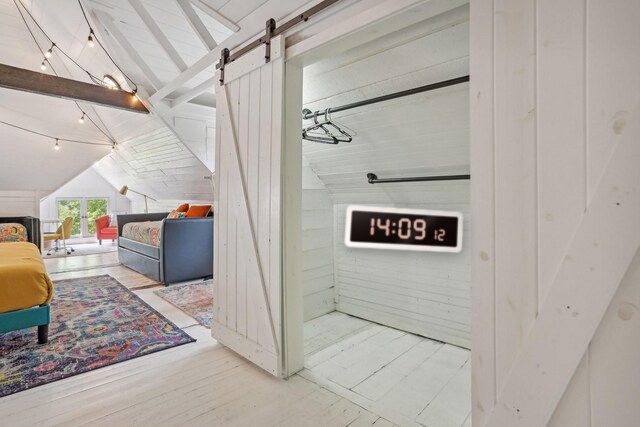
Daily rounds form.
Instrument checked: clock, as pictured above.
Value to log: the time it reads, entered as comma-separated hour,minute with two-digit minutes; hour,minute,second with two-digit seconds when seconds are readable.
14,09,12
